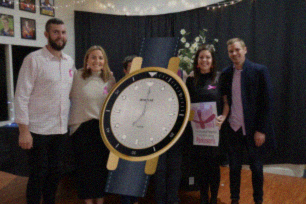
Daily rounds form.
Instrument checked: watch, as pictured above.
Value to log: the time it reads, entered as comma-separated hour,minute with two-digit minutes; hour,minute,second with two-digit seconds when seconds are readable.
7,00
